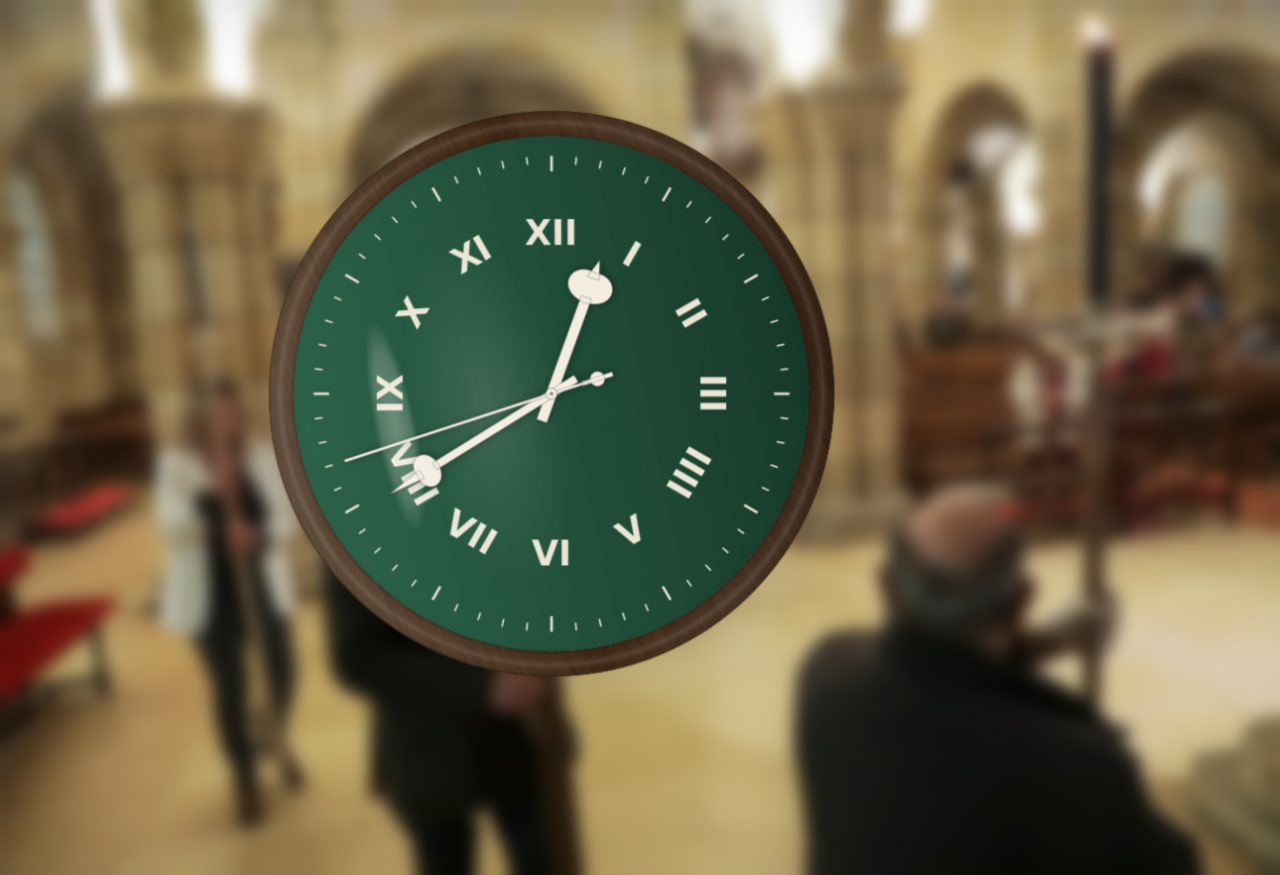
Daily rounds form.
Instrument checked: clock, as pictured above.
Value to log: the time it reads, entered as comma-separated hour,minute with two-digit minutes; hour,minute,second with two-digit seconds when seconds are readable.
12,39,42
